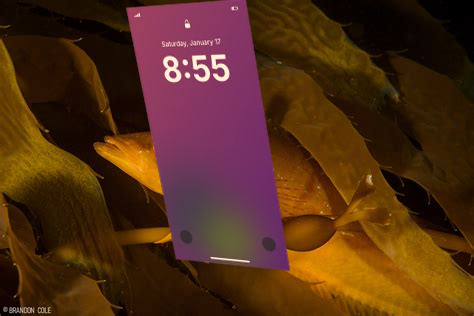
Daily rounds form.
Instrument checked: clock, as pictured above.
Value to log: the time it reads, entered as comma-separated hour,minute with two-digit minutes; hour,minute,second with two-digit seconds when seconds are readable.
8,55
